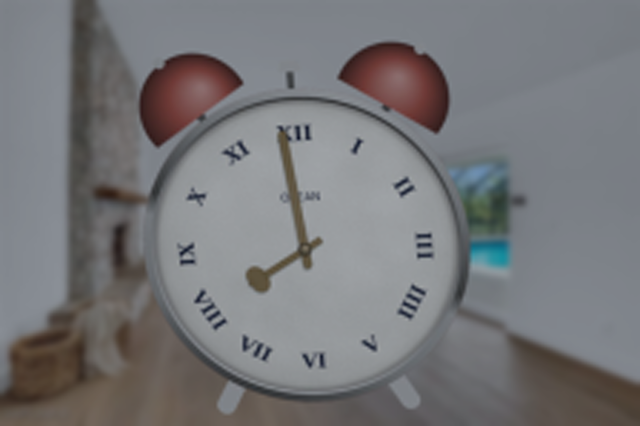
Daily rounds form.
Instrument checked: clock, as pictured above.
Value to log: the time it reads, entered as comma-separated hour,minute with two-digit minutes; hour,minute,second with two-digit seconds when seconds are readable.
7,59
